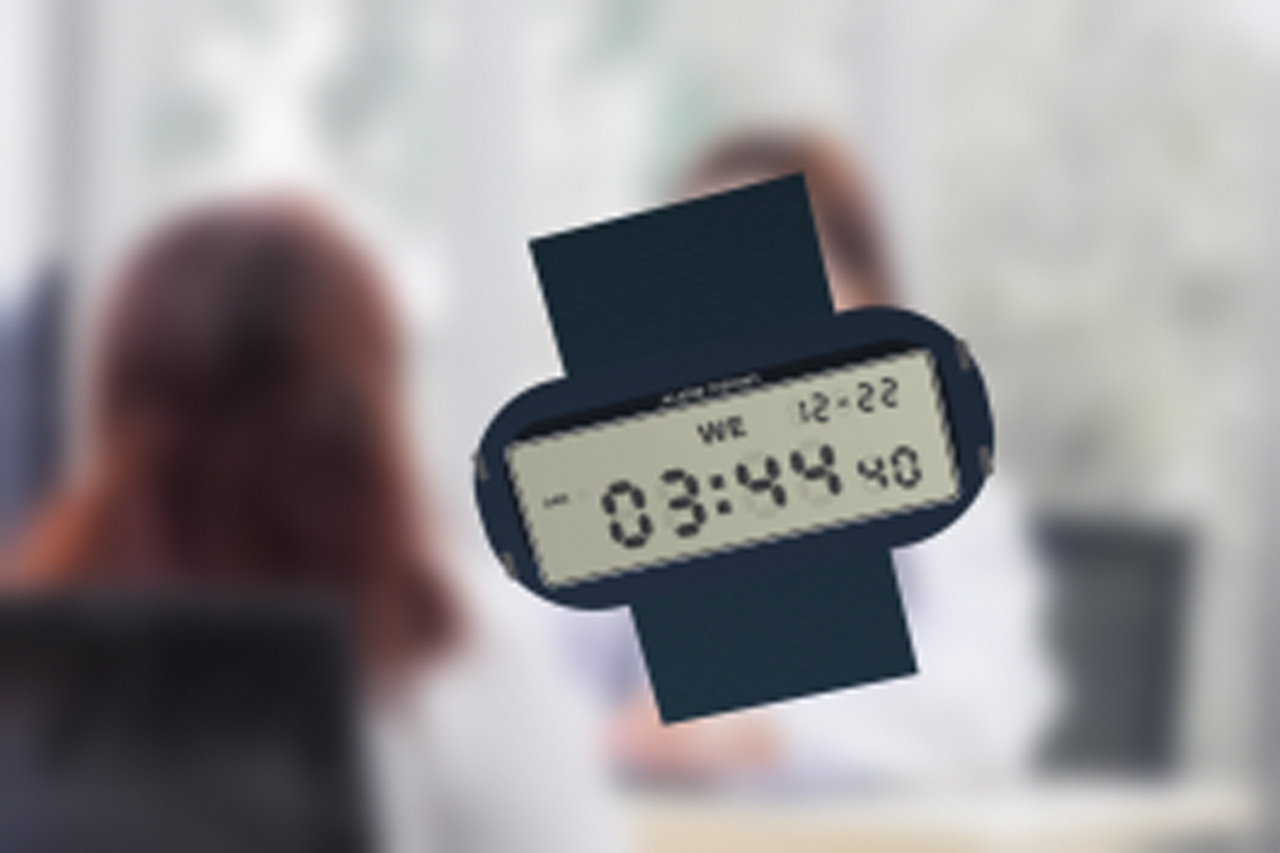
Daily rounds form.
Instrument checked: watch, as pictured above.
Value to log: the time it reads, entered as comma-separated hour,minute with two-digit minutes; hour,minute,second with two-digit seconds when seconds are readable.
3,44,40
